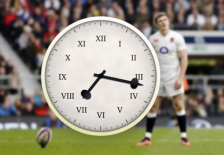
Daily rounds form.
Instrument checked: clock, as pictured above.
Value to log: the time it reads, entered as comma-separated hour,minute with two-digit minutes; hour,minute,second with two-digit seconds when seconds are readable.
7,17
